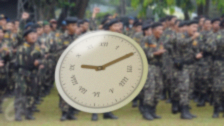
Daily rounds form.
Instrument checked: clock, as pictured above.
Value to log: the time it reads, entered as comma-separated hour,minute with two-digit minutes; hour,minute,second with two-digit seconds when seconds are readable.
9,10
